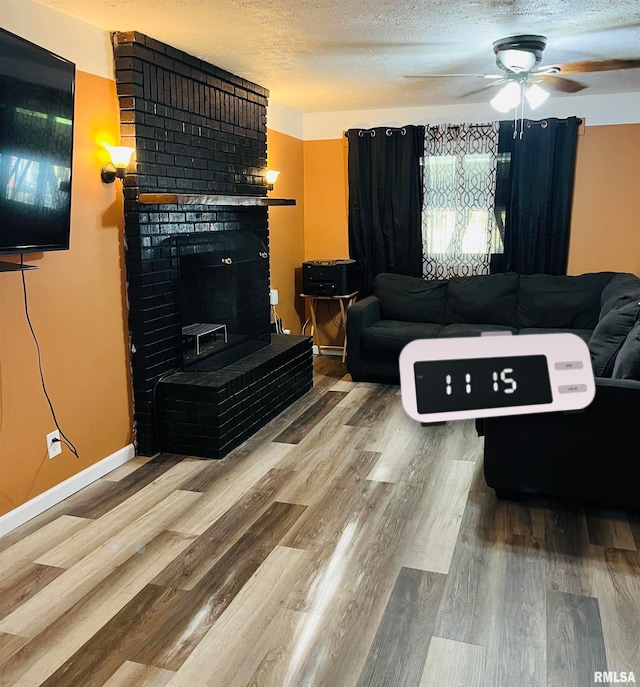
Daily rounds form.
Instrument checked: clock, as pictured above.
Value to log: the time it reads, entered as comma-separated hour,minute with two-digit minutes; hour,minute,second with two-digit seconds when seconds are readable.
11,15
